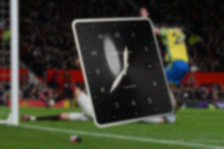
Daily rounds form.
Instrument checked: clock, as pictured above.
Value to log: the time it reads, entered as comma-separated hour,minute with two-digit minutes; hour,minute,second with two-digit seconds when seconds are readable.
12,38
